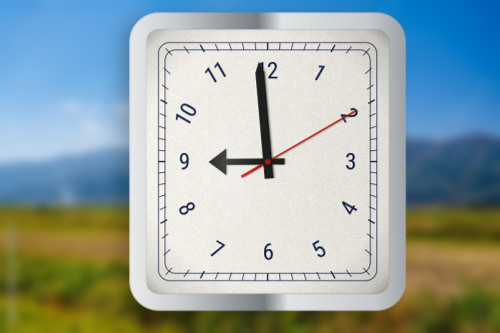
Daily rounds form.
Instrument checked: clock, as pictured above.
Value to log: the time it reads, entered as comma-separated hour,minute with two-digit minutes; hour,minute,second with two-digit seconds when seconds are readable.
8,59,10
